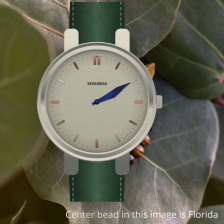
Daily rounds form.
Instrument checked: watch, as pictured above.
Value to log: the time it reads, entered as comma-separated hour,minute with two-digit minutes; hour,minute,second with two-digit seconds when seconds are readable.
2,10
